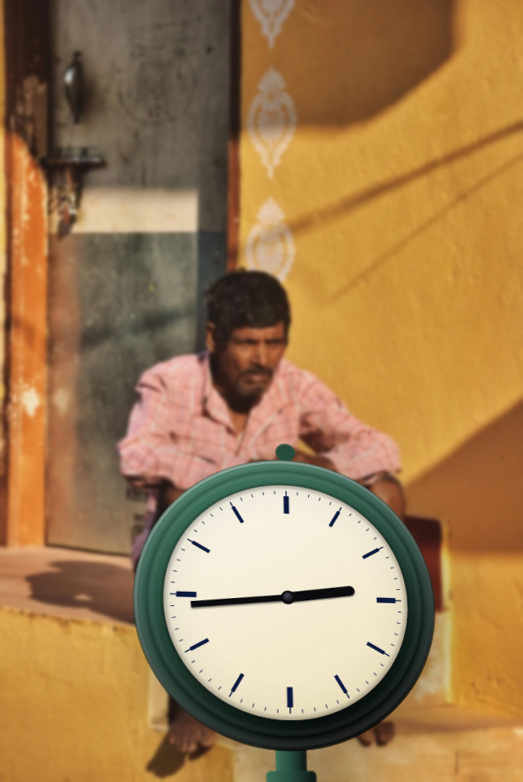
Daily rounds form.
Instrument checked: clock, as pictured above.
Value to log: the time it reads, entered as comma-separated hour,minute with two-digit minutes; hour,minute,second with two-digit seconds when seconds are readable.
2,44
